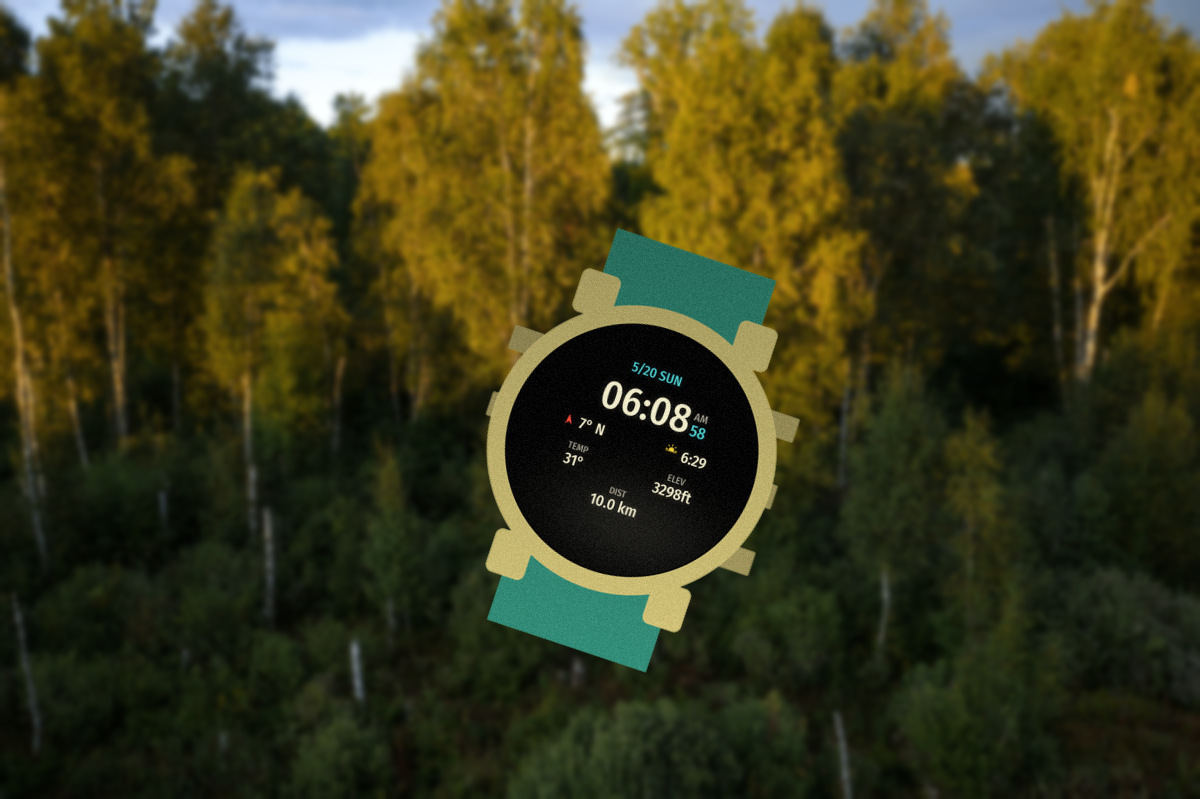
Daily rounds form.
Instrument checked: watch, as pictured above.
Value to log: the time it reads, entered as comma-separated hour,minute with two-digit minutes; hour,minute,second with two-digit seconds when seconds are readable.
6,08,58
